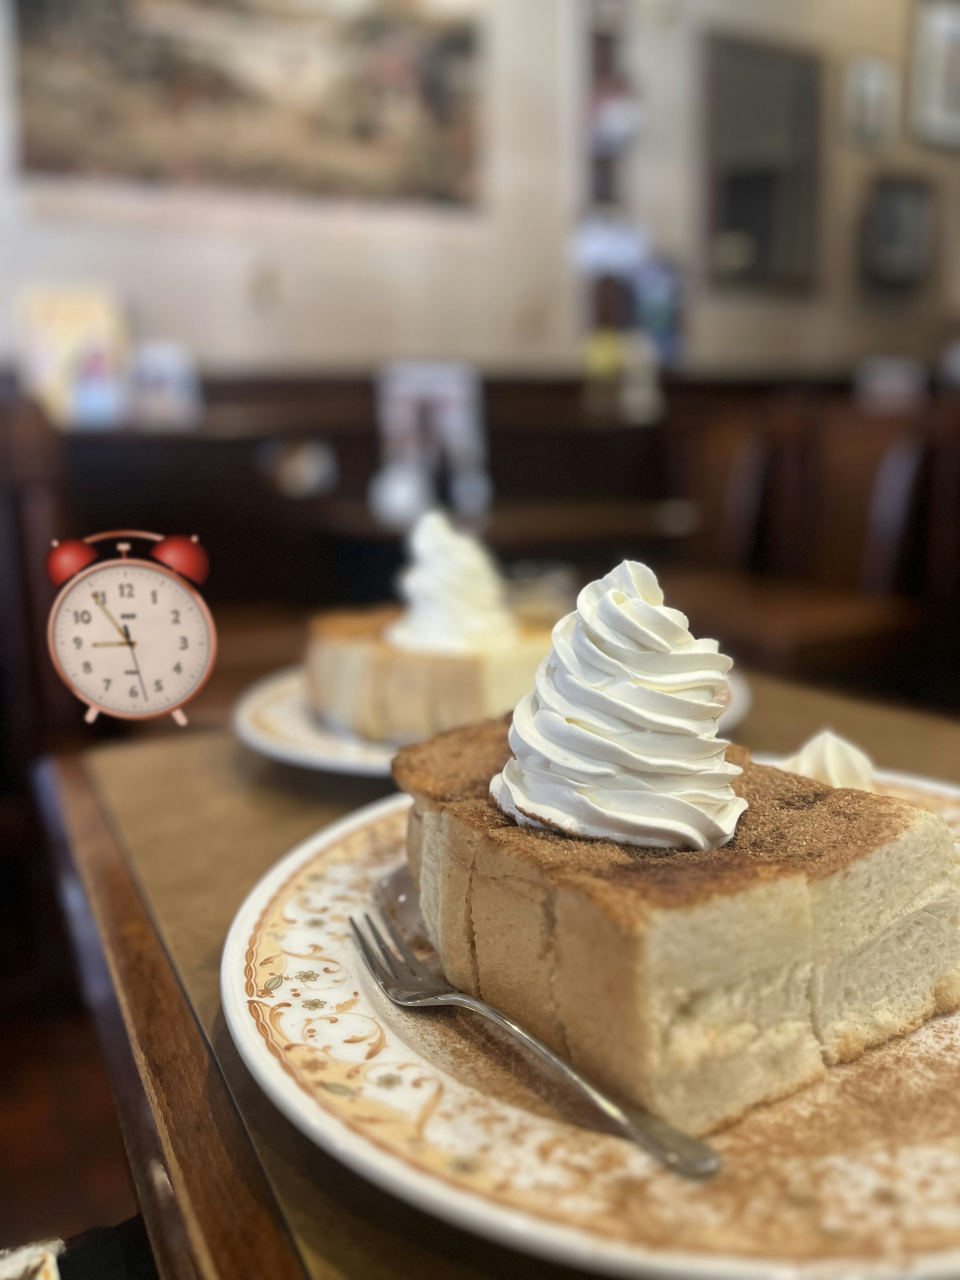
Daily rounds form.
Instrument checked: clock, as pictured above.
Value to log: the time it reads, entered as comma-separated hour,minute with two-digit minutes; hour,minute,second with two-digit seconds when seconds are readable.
8,54,28
